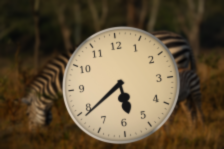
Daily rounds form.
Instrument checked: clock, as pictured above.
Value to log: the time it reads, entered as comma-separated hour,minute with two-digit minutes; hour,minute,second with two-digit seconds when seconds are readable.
5,39
